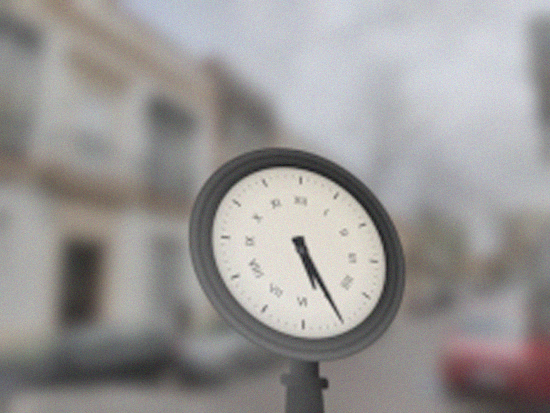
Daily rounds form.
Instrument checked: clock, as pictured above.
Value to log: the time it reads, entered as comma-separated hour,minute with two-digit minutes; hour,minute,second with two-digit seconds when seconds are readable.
5,25
